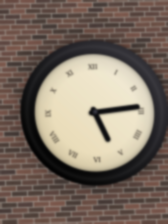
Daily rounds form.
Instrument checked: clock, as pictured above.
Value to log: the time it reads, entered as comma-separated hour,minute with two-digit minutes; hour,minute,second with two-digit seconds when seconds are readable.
5,14
